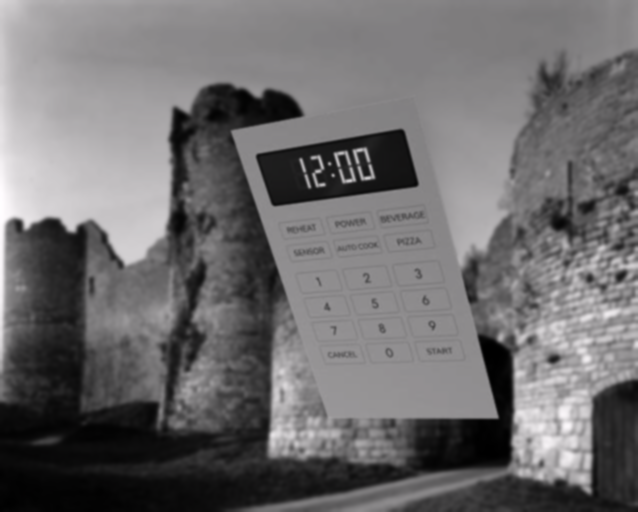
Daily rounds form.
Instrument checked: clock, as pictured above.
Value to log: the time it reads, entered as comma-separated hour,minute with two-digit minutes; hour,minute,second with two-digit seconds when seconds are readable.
12,00
